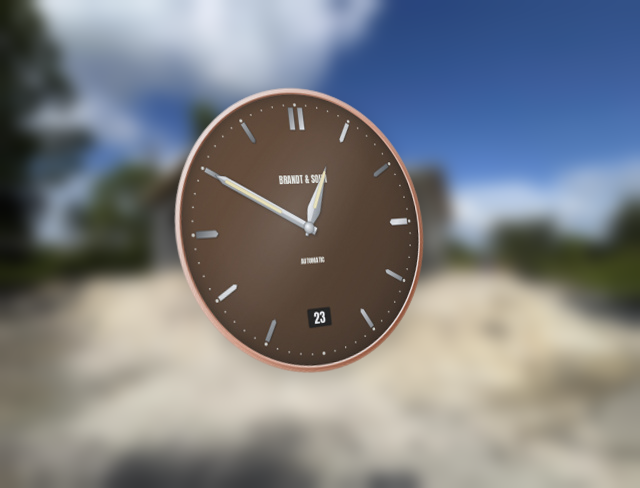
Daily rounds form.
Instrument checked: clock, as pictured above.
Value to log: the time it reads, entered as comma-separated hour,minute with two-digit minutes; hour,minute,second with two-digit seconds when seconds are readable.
12,50
